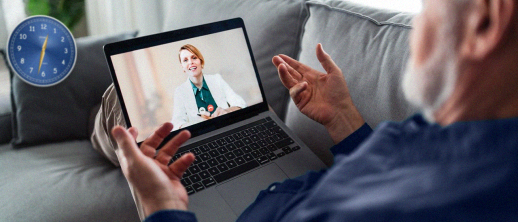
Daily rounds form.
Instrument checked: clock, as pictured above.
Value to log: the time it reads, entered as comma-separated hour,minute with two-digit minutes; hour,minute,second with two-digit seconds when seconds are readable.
12,32
